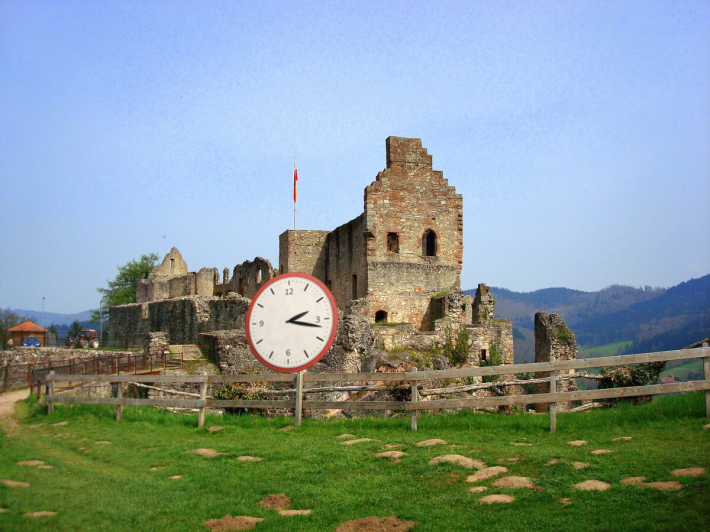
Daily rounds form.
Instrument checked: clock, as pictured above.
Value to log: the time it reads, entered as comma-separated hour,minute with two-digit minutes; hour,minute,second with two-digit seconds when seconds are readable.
2,17
